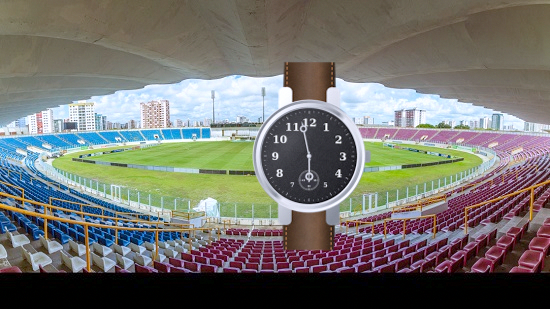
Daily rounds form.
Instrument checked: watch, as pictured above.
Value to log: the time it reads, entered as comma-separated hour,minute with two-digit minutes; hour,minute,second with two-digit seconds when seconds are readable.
5,58
